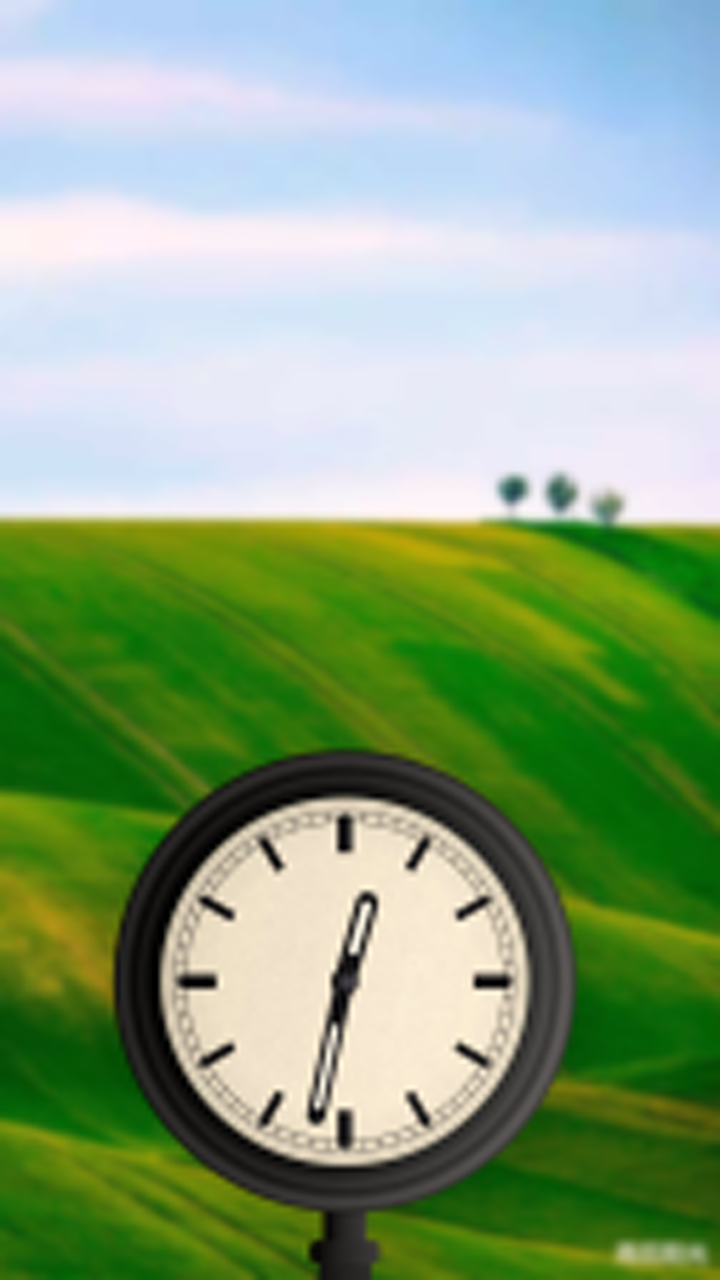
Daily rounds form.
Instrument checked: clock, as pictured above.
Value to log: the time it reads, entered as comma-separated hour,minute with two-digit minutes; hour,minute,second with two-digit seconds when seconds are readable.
12,32
